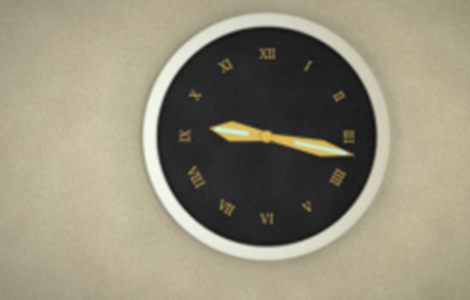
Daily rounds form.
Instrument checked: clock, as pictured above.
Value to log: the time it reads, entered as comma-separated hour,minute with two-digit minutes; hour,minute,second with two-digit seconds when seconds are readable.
9,17
